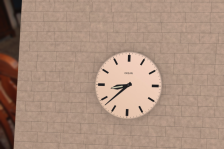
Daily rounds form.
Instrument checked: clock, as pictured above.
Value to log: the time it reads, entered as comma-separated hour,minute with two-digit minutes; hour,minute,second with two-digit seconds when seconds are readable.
8,38
